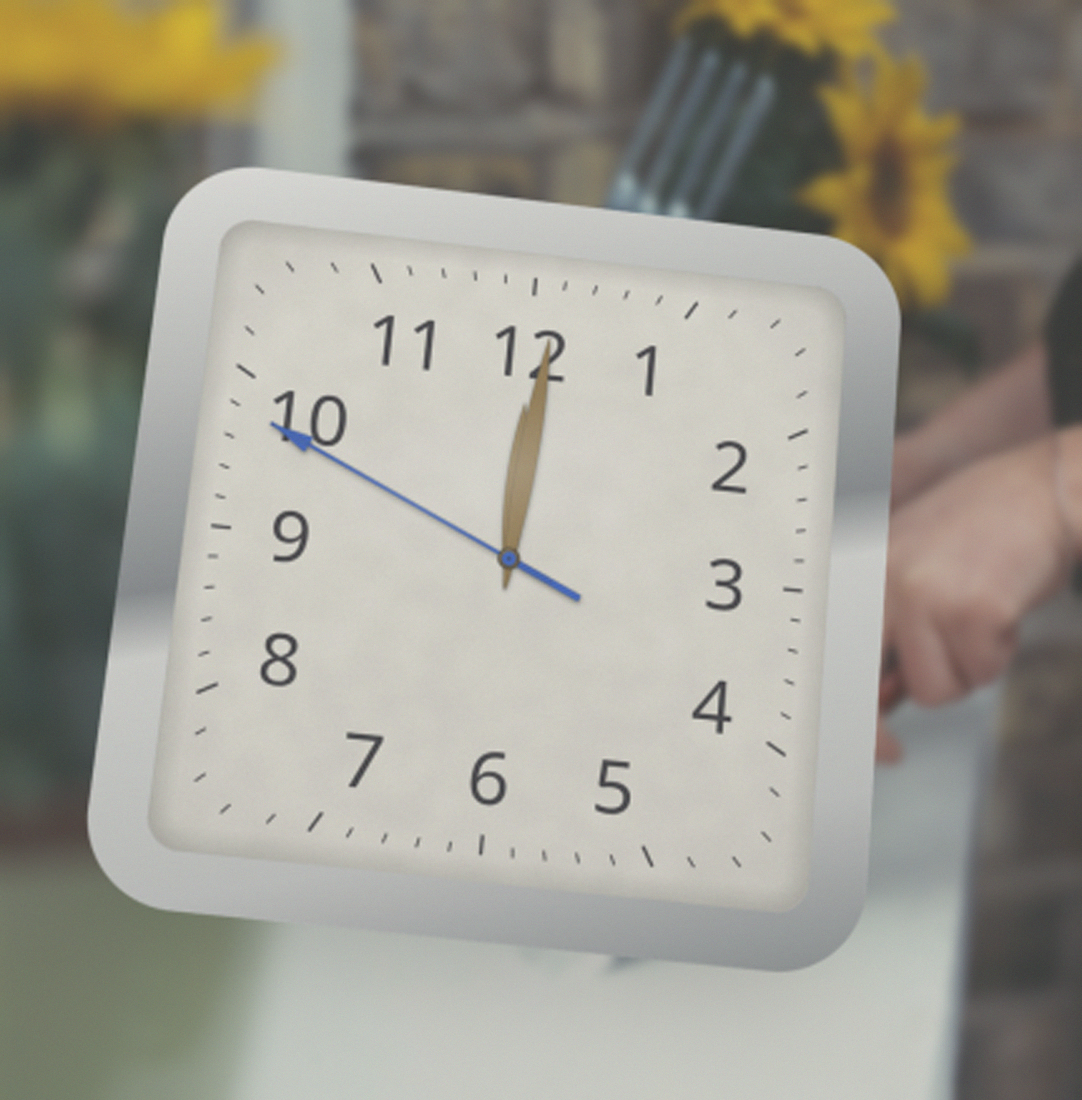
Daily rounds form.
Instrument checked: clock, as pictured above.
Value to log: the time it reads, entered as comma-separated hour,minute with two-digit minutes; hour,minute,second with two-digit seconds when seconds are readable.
12,00,49
